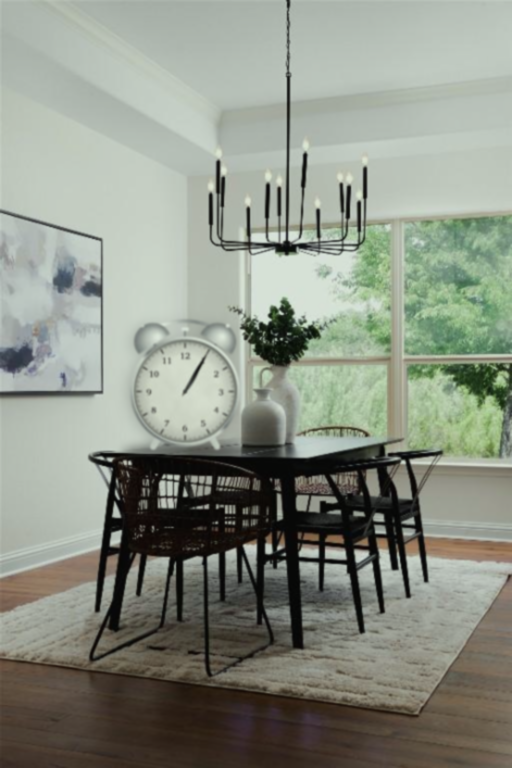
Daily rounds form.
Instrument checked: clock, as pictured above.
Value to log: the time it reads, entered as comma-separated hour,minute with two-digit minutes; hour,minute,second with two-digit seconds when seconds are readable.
1,05
